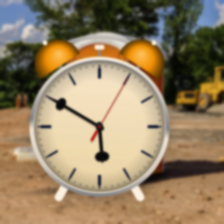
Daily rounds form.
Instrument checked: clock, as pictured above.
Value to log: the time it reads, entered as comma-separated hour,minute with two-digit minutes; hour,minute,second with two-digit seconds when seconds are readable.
5,50,05
